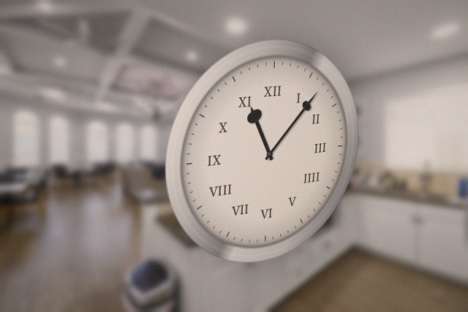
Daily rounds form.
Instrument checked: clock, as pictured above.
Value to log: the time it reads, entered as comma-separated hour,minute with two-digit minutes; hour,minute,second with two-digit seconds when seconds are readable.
11,07
